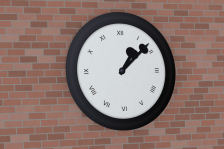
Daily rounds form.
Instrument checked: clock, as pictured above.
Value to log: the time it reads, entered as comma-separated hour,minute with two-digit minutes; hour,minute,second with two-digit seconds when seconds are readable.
1,08
